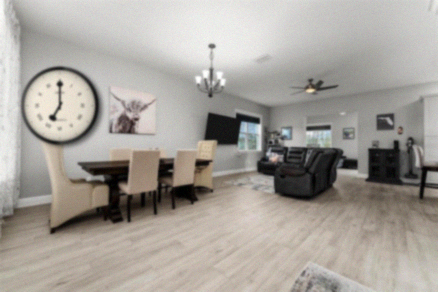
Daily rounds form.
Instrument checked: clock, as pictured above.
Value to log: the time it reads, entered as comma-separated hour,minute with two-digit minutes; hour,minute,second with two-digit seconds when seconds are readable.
7,00
